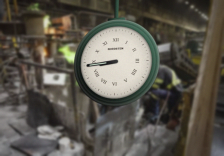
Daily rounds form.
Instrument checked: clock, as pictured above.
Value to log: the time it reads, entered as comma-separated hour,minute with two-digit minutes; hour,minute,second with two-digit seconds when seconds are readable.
8,44
